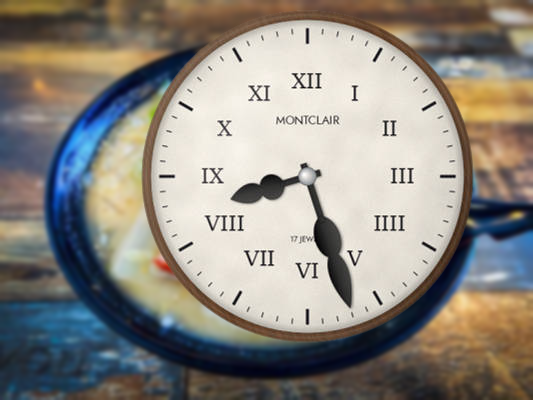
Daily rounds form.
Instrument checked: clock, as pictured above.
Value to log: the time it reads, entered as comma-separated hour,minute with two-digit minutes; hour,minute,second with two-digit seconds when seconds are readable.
8,27
